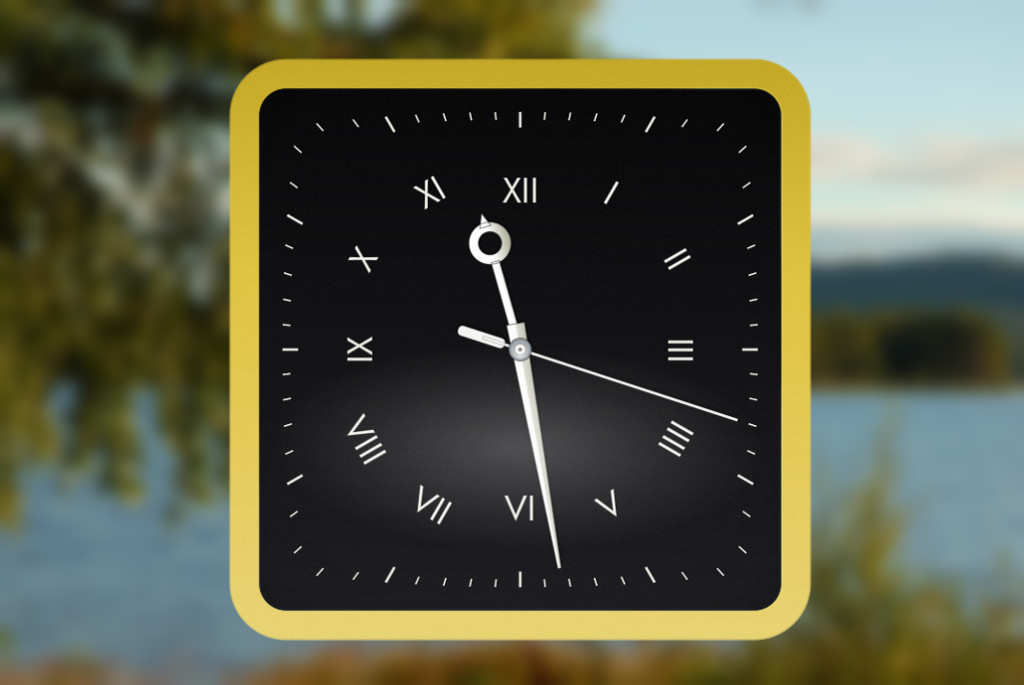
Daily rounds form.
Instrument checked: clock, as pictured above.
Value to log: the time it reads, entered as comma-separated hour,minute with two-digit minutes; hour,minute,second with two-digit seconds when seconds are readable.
11,28,18
